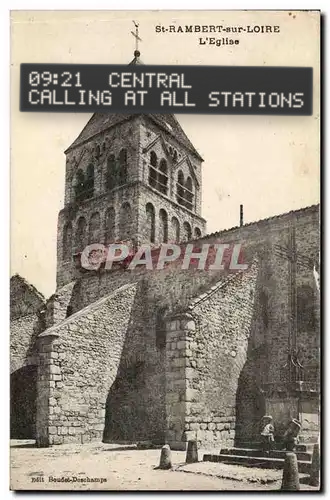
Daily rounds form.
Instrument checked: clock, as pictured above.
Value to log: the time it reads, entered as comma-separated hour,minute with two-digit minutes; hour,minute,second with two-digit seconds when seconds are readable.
9,21
